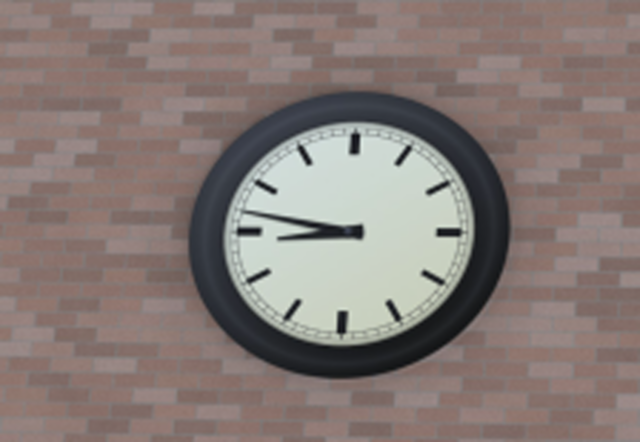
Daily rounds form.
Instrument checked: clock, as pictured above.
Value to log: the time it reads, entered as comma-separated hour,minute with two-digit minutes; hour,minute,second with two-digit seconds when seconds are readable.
8,47
